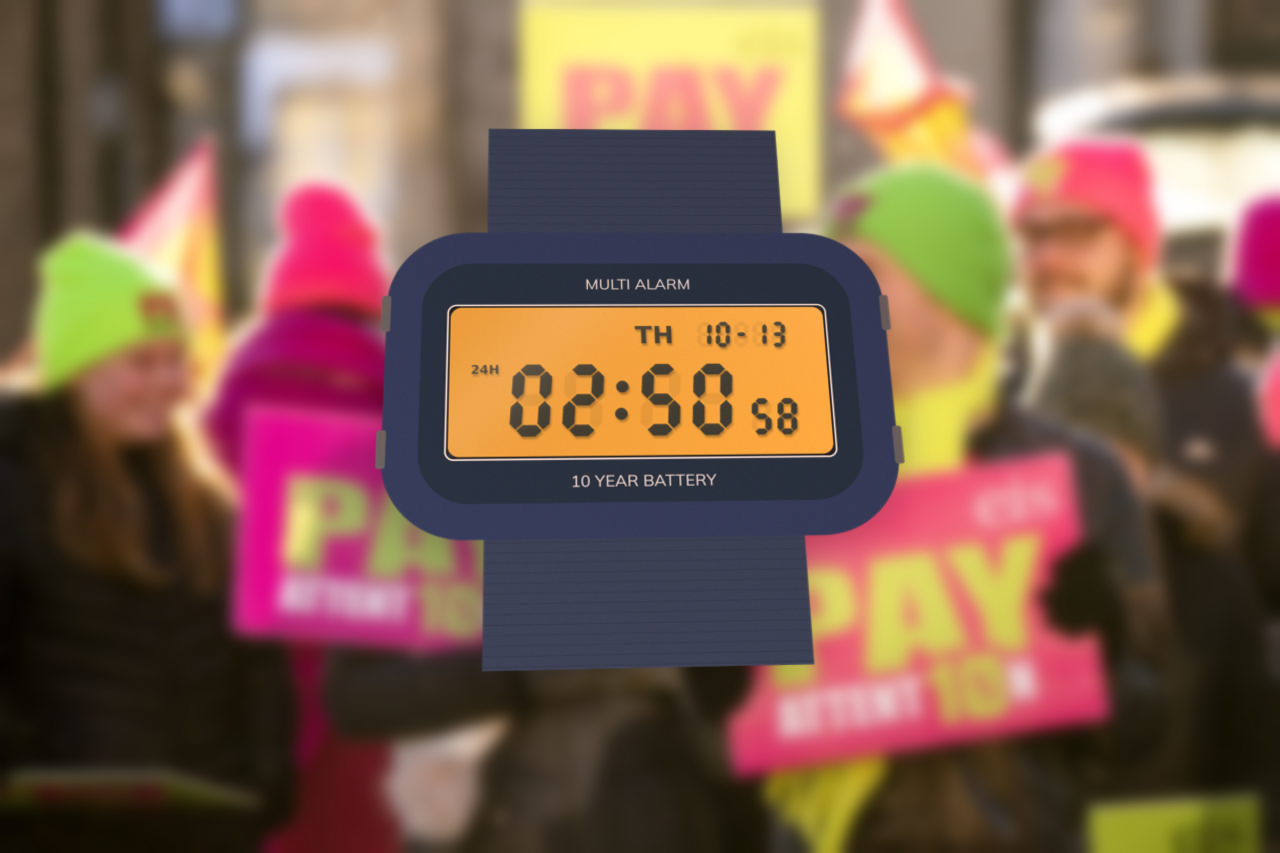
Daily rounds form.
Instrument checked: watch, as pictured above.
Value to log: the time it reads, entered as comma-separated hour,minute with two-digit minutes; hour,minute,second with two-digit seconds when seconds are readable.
2,50,58
